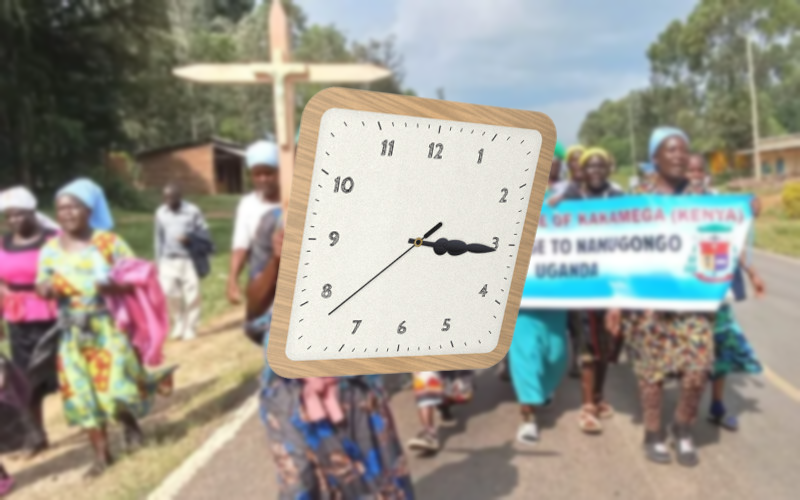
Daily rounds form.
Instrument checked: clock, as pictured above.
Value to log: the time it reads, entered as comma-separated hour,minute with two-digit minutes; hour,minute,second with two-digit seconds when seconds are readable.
3,15,38
